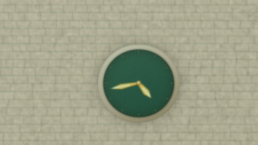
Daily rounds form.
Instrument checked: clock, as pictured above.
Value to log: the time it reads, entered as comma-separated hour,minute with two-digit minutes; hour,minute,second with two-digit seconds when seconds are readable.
4,43
